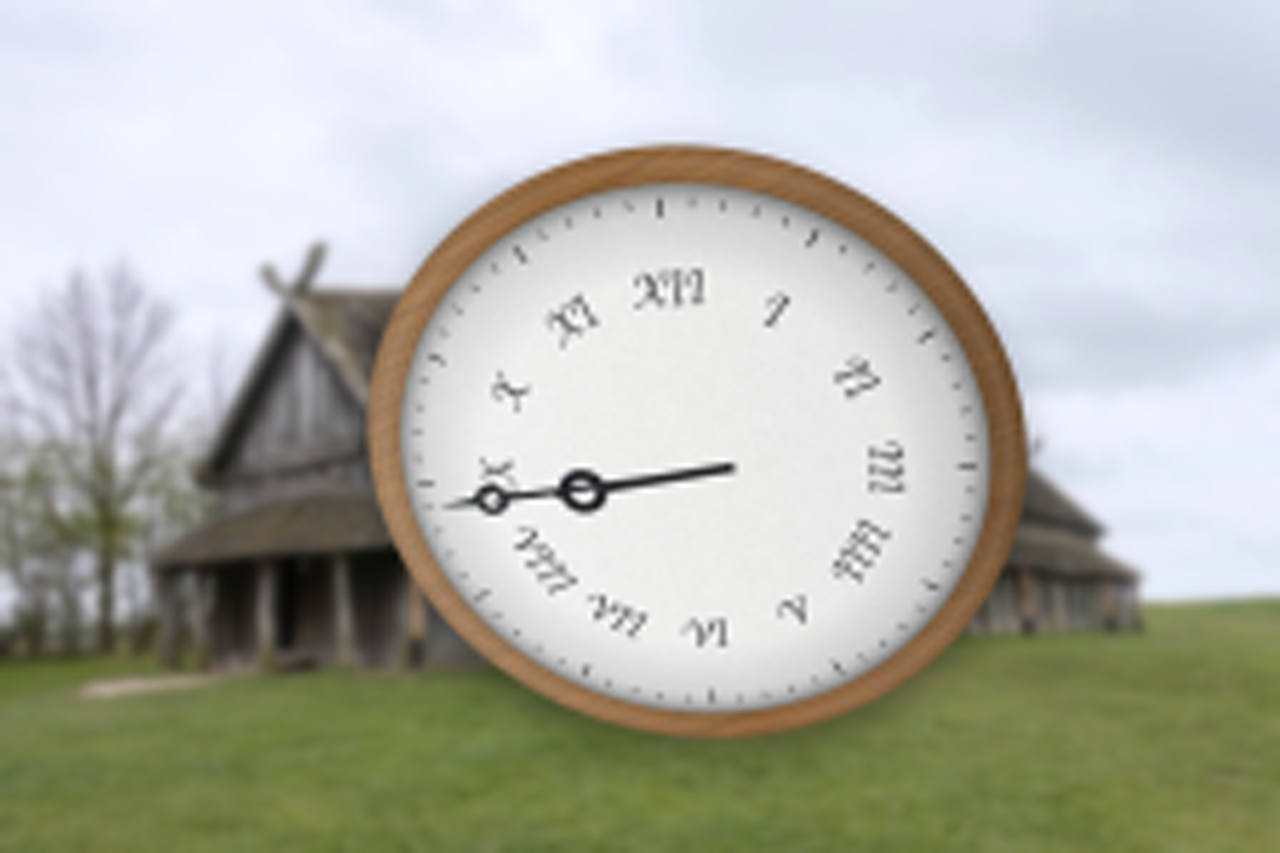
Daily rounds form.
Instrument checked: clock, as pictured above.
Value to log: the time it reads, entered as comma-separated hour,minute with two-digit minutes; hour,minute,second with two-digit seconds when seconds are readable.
8,44
